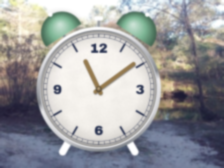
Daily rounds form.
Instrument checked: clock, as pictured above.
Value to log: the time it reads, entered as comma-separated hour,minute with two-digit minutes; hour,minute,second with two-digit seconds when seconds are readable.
11,09
